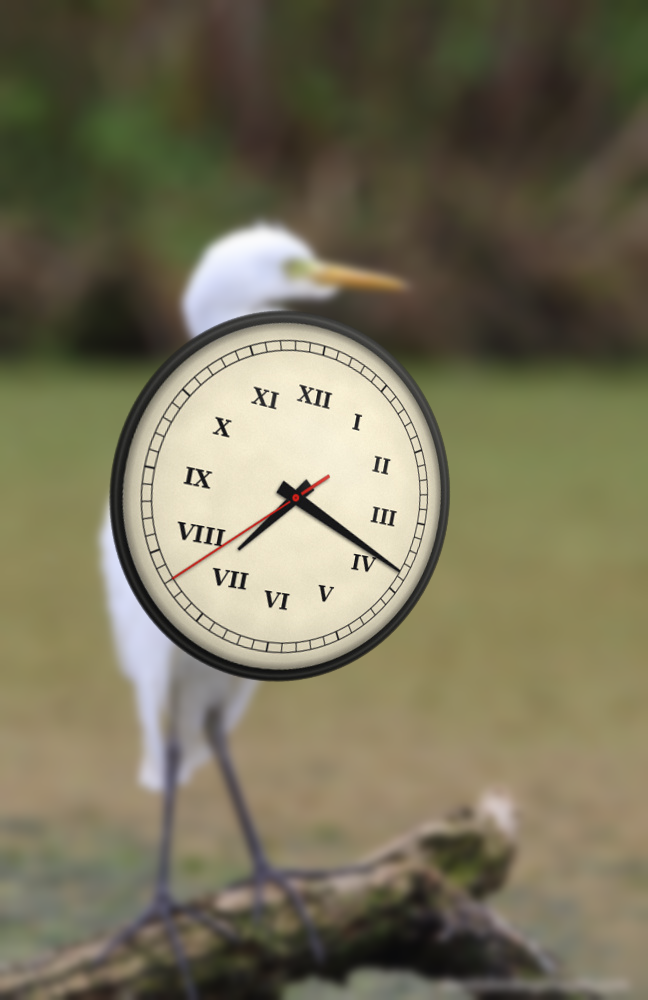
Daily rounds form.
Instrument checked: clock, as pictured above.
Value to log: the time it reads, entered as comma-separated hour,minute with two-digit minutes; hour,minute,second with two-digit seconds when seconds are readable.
7,18,38
